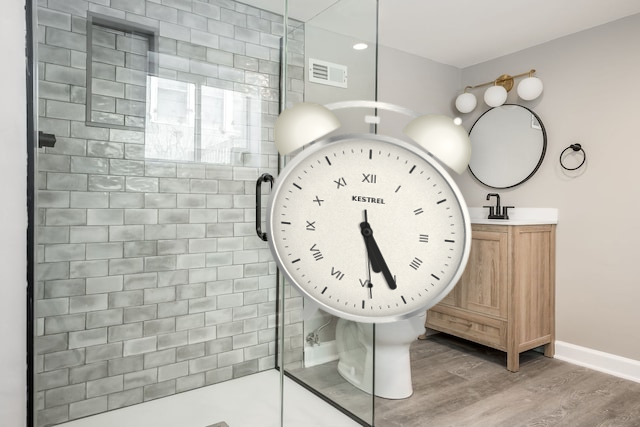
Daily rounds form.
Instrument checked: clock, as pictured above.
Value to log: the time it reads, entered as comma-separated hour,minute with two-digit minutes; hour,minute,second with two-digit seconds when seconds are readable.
5,25,29
